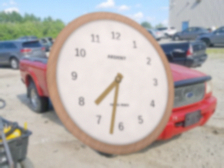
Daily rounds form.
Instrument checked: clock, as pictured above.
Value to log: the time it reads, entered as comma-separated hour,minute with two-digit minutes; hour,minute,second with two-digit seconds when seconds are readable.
7,32
